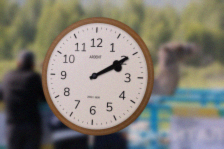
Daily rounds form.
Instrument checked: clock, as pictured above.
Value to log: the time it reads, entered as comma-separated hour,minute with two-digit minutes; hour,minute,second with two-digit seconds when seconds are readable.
2,10
